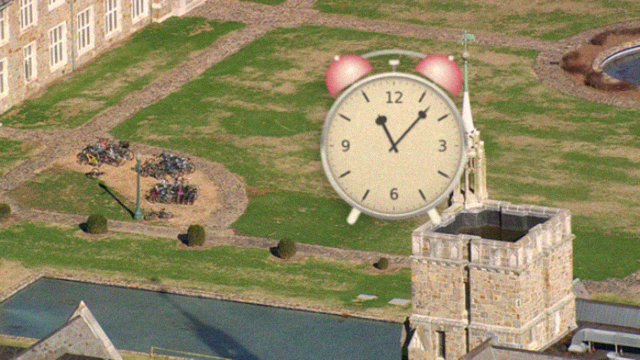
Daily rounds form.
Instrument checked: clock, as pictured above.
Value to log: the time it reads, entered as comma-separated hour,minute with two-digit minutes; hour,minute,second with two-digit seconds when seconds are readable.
11,07
